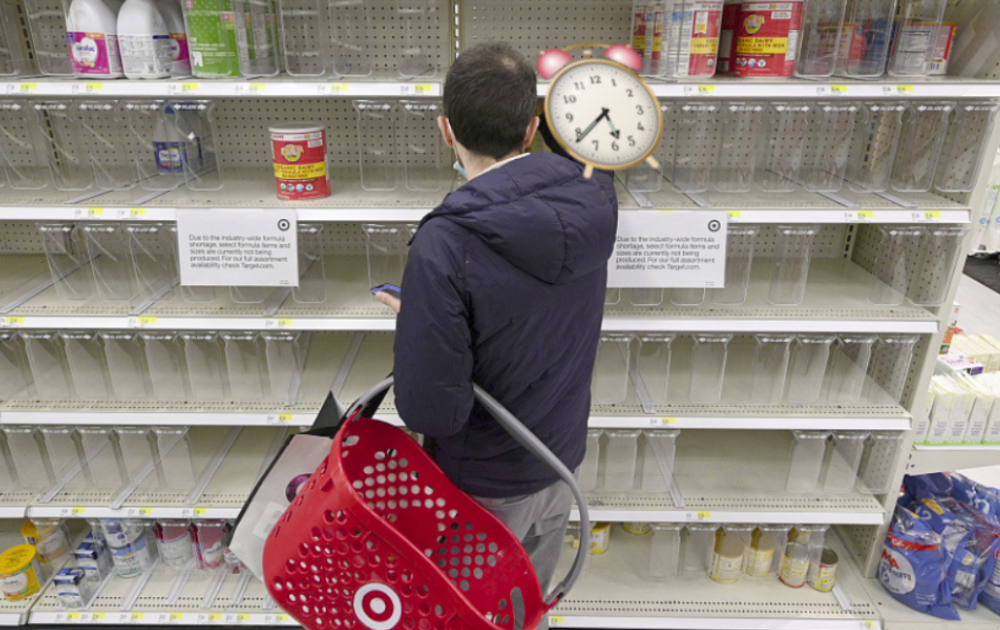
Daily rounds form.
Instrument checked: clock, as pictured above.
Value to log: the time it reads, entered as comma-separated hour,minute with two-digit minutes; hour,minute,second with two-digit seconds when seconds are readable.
5,39
